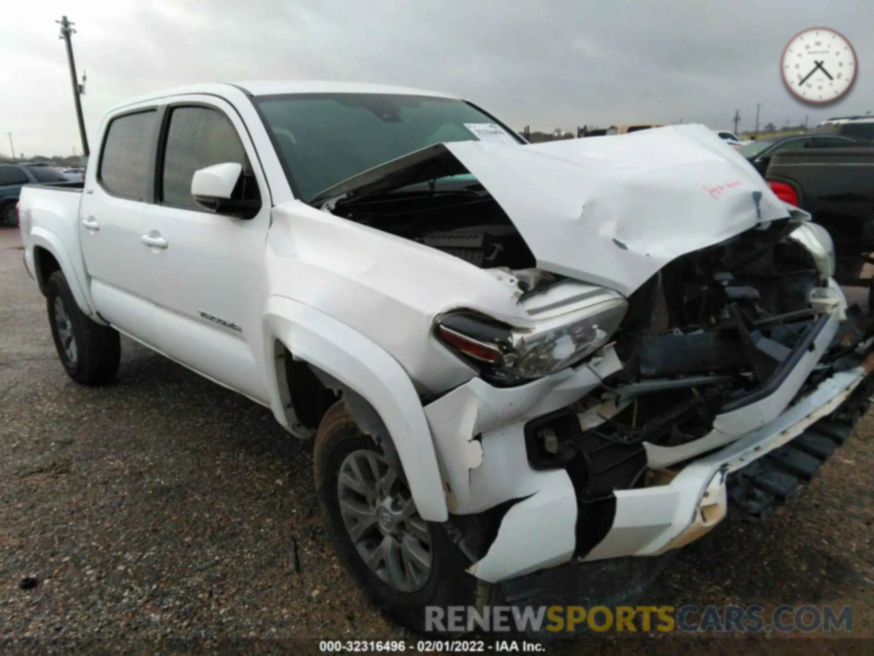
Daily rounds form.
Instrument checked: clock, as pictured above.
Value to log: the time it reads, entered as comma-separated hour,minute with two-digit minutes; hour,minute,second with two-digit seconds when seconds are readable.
4,38
